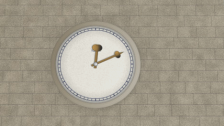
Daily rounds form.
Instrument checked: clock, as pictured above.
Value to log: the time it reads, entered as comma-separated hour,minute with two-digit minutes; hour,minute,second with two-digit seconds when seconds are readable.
12,11
